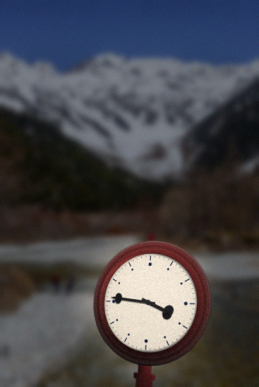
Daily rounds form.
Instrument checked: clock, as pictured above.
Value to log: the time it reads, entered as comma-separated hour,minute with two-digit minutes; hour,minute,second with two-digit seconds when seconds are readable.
3,46
